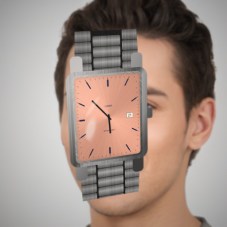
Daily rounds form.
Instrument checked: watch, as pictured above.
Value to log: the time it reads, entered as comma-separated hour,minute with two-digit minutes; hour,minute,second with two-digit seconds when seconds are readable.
5,53
